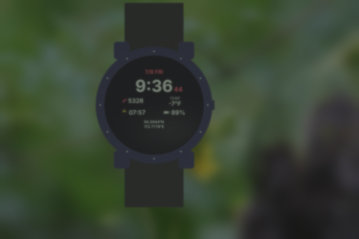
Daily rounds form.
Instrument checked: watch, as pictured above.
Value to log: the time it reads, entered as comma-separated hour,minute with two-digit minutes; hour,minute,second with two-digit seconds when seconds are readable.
9,36
